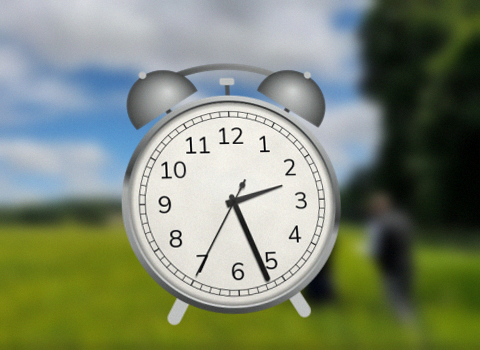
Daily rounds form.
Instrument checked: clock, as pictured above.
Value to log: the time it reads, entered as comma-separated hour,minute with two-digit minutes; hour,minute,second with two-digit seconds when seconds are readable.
2,26,35
